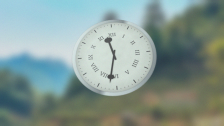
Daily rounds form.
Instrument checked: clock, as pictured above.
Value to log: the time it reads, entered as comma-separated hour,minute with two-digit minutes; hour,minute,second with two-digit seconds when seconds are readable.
11,32
